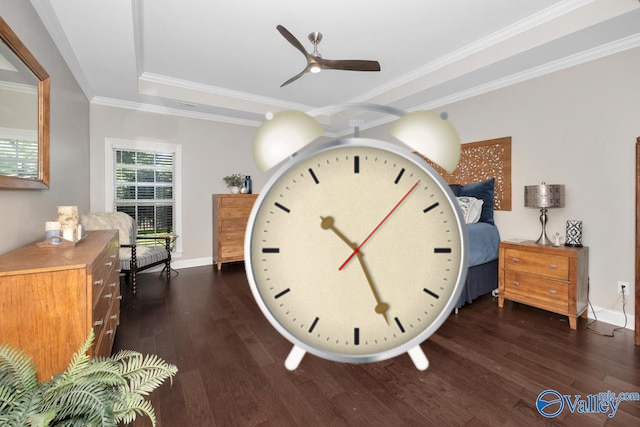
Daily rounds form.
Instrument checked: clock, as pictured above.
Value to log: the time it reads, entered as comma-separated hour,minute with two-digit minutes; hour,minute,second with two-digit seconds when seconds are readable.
10,26,07
